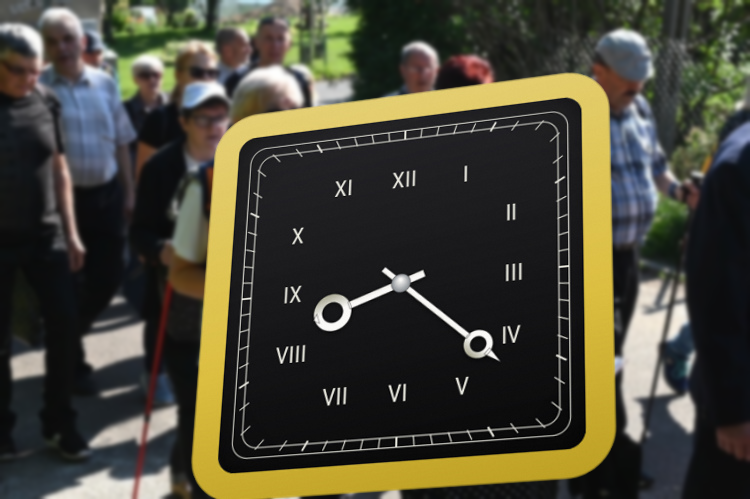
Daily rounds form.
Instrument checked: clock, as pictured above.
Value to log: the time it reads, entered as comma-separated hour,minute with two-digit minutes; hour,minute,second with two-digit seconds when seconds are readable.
8,22
